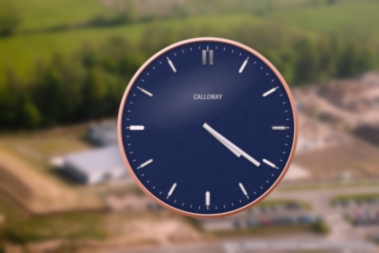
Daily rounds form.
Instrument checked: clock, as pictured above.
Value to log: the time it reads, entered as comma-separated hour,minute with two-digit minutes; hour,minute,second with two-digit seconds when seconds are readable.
4,21
